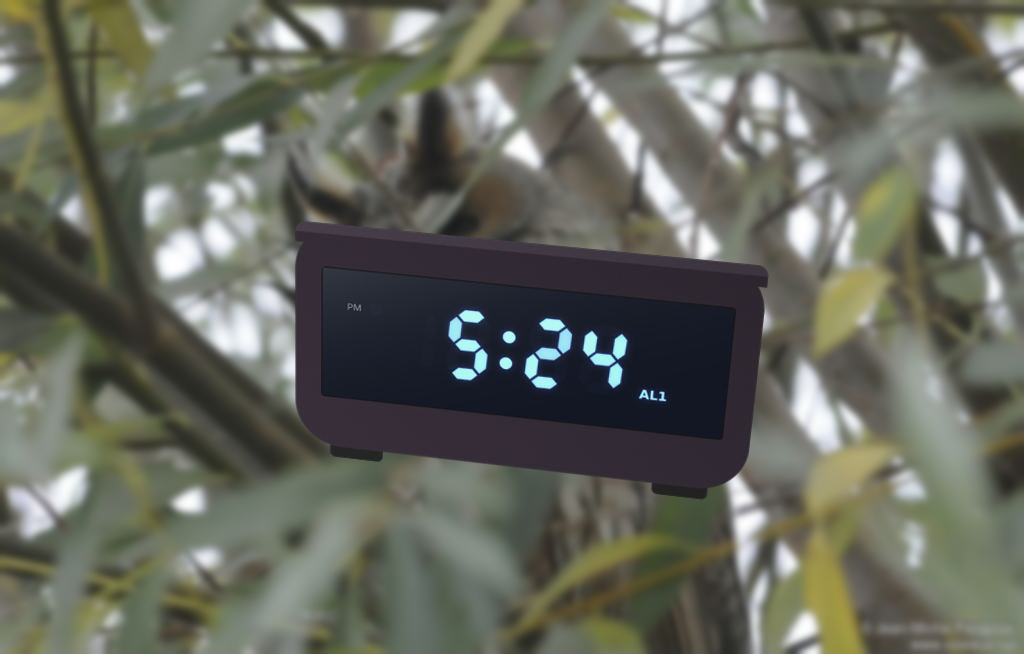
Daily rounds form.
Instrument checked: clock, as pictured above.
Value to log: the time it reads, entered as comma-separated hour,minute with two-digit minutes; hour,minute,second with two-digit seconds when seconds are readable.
5,24
